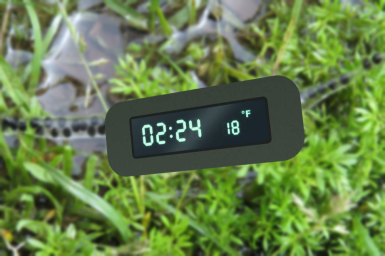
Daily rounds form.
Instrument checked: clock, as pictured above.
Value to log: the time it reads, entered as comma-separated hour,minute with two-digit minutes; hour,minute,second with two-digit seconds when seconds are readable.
2,24
